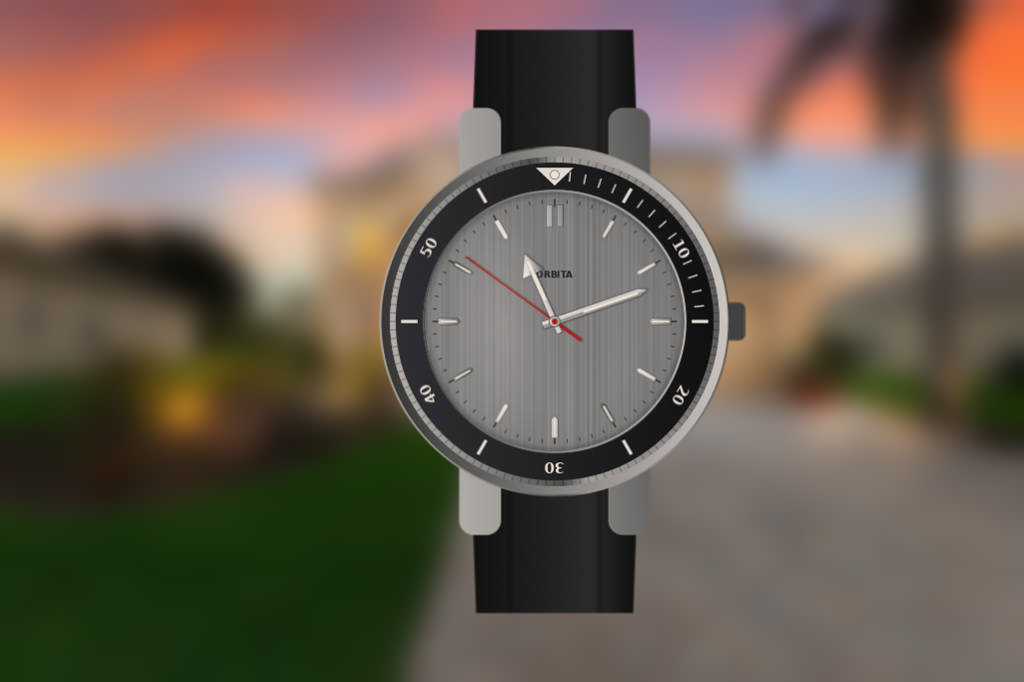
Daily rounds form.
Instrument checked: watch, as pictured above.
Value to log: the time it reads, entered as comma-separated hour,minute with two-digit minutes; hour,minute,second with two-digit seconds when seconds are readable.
11,11,51
